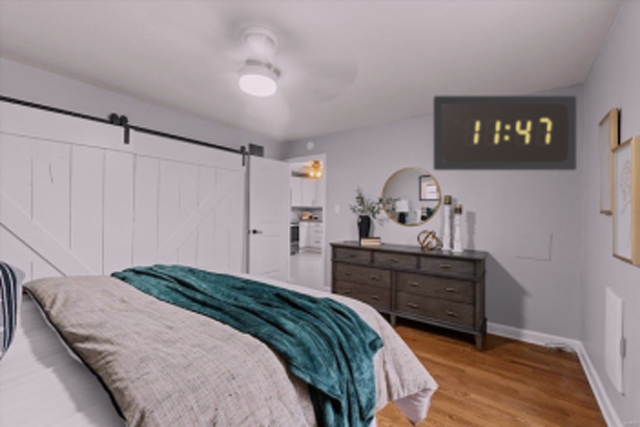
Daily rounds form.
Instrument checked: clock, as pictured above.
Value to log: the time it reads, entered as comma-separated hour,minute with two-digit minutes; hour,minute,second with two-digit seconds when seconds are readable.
11,47
